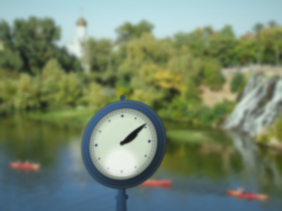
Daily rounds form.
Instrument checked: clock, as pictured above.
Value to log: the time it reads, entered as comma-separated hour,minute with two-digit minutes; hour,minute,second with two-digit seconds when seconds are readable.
2,09
